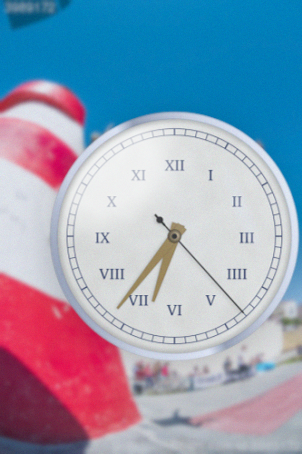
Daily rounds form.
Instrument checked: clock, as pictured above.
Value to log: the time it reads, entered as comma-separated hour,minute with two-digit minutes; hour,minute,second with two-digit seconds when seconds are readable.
6,36,23
